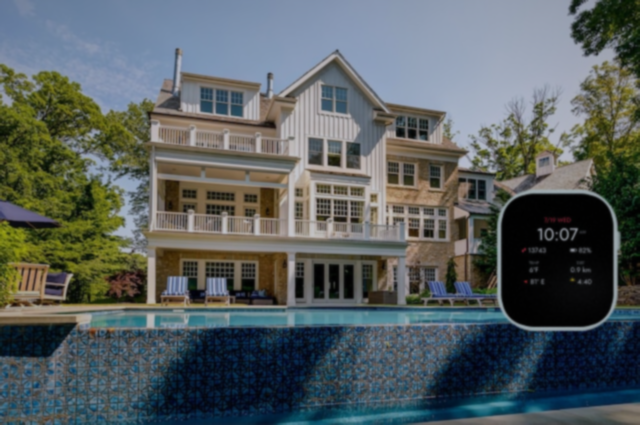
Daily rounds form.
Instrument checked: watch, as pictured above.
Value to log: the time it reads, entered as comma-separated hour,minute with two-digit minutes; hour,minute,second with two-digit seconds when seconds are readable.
10,07
